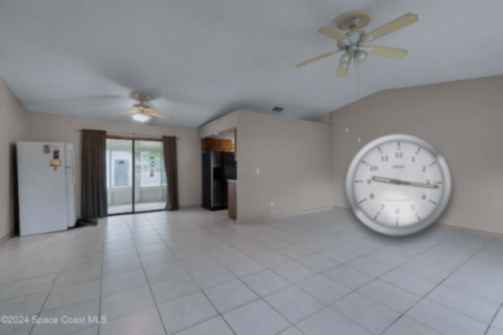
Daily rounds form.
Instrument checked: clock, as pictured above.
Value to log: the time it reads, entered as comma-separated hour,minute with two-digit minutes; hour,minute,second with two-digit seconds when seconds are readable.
9,16
